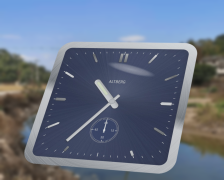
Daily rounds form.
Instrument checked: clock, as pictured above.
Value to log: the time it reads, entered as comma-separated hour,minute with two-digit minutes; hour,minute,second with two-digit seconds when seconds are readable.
10,36
